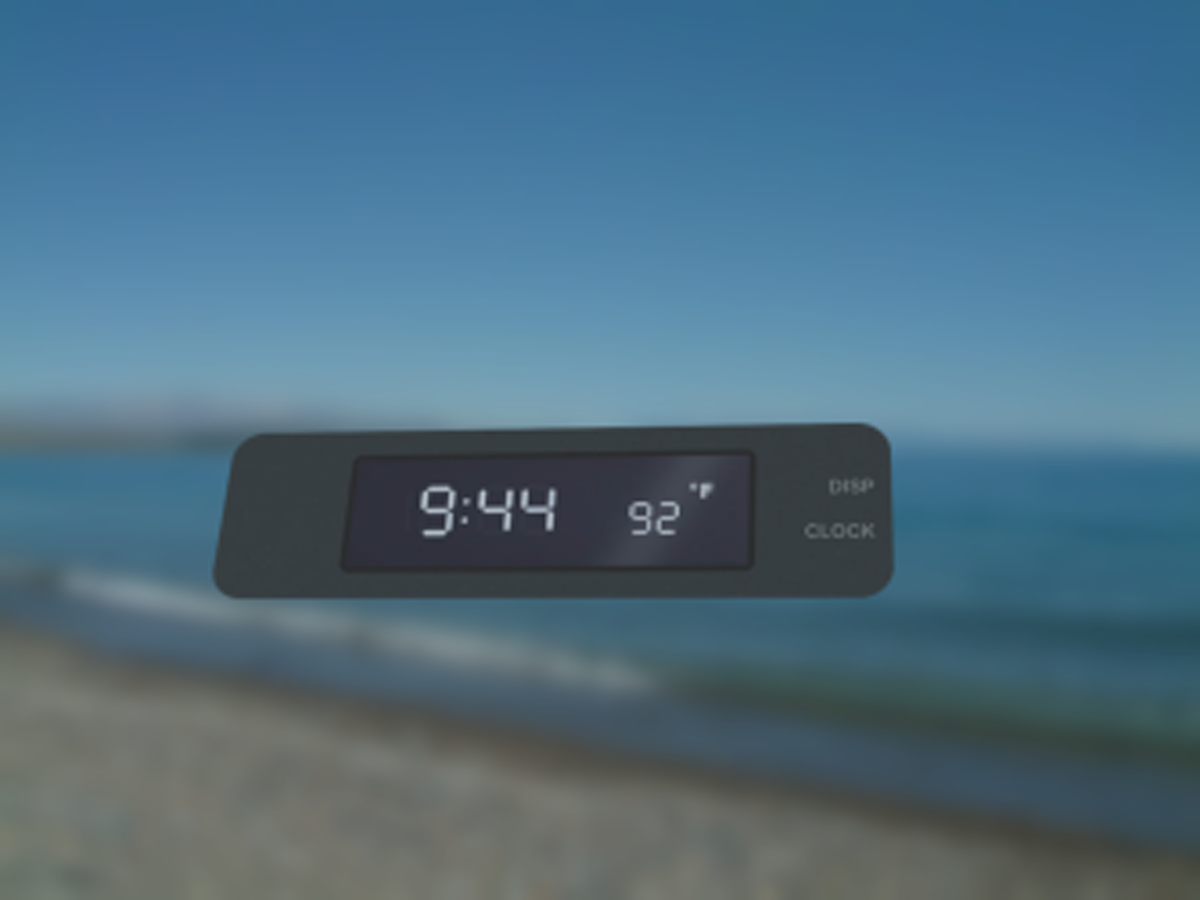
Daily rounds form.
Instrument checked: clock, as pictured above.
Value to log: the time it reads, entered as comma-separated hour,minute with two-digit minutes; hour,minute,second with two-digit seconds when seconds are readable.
9,44
